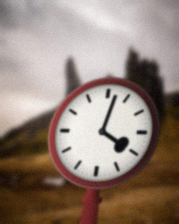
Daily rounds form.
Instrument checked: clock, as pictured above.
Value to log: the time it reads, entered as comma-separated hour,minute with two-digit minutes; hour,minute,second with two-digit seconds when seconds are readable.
4,02
